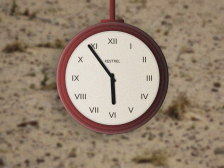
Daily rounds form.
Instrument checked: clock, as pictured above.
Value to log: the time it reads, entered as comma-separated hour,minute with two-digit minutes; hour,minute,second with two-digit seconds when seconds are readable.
5,54
